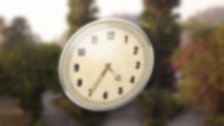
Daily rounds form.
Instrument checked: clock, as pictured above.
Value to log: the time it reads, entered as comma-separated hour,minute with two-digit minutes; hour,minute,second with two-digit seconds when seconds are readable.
4,35
